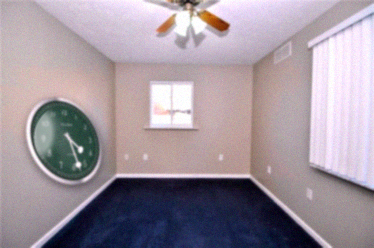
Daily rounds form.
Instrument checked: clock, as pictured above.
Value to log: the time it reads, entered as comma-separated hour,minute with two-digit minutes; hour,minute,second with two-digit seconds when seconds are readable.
4,28
